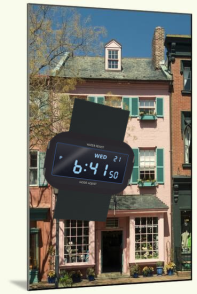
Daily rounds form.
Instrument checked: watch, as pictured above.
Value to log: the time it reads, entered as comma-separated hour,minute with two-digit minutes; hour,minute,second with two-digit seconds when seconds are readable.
6,41,50
